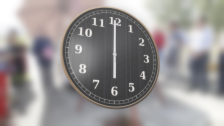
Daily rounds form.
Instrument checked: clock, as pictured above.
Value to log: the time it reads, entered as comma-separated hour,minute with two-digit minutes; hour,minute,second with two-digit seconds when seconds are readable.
6,00
